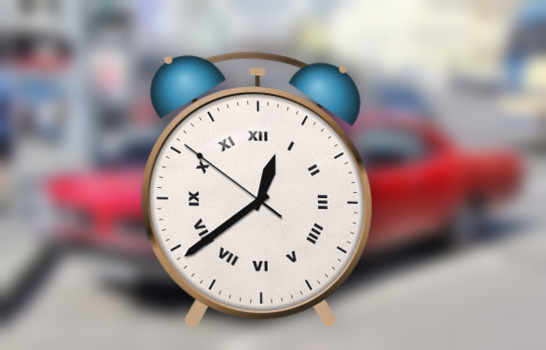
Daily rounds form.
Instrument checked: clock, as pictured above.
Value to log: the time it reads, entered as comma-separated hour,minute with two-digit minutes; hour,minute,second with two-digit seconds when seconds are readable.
12,38,51
